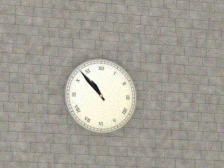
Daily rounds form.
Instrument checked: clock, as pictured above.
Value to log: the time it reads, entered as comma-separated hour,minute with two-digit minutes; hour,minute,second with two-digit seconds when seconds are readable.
10,53
